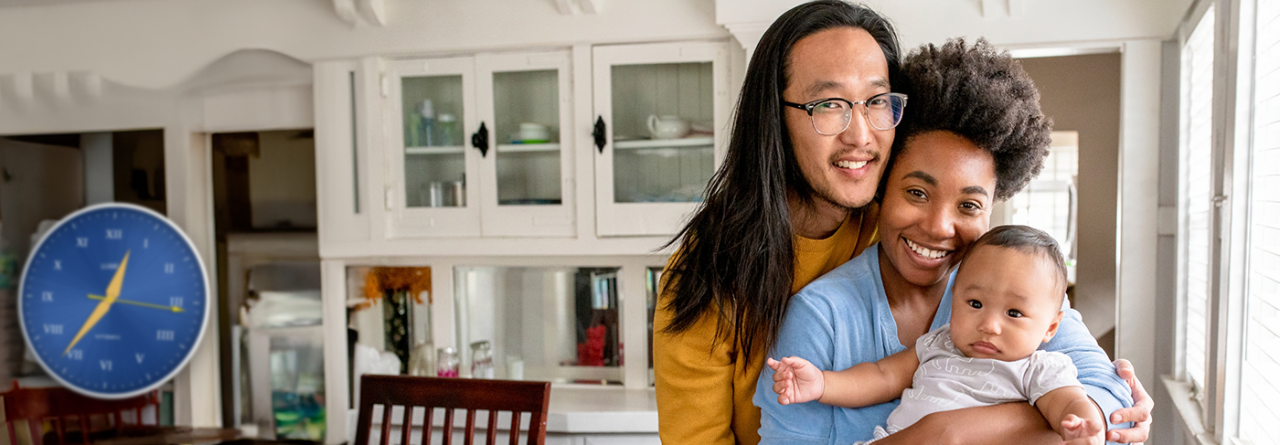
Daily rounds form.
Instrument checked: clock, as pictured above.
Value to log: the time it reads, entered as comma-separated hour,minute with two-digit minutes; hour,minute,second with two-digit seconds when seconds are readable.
12,36,16
